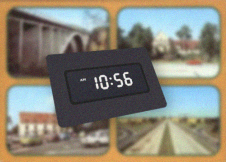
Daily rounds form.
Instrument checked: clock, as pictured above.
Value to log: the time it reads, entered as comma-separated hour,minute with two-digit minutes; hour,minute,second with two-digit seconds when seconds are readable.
10,56
